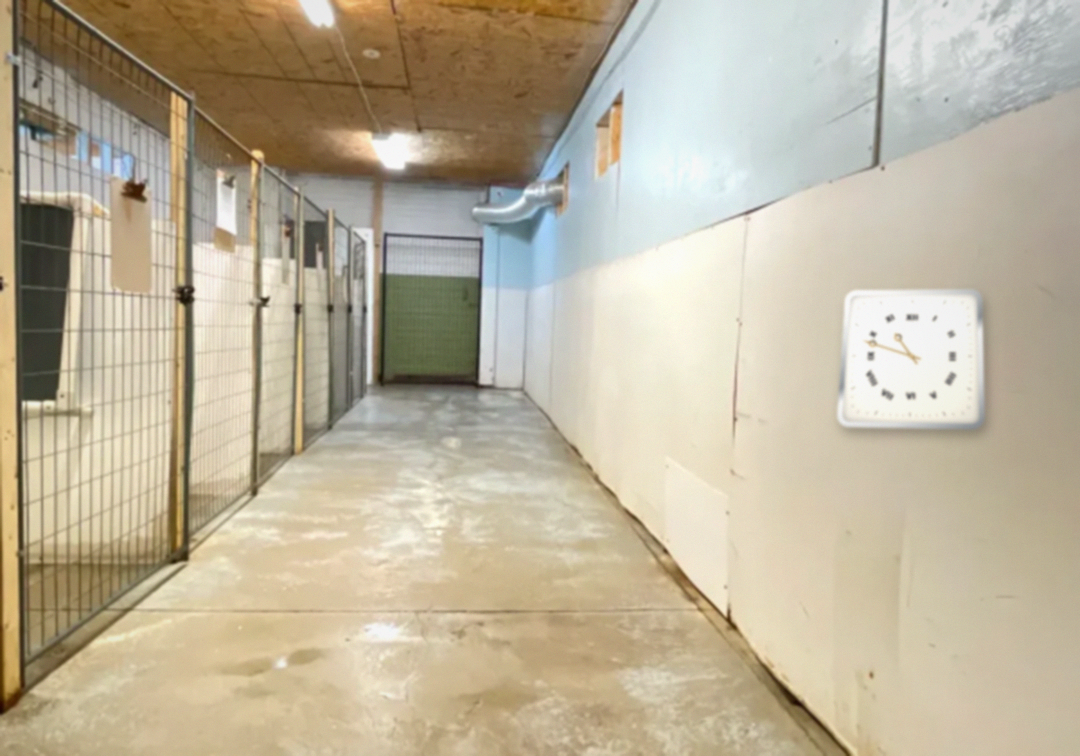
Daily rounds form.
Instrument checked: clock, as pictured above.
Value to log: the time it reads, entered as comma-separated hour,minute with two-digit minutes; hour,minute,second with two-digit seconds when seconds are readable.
10,48
